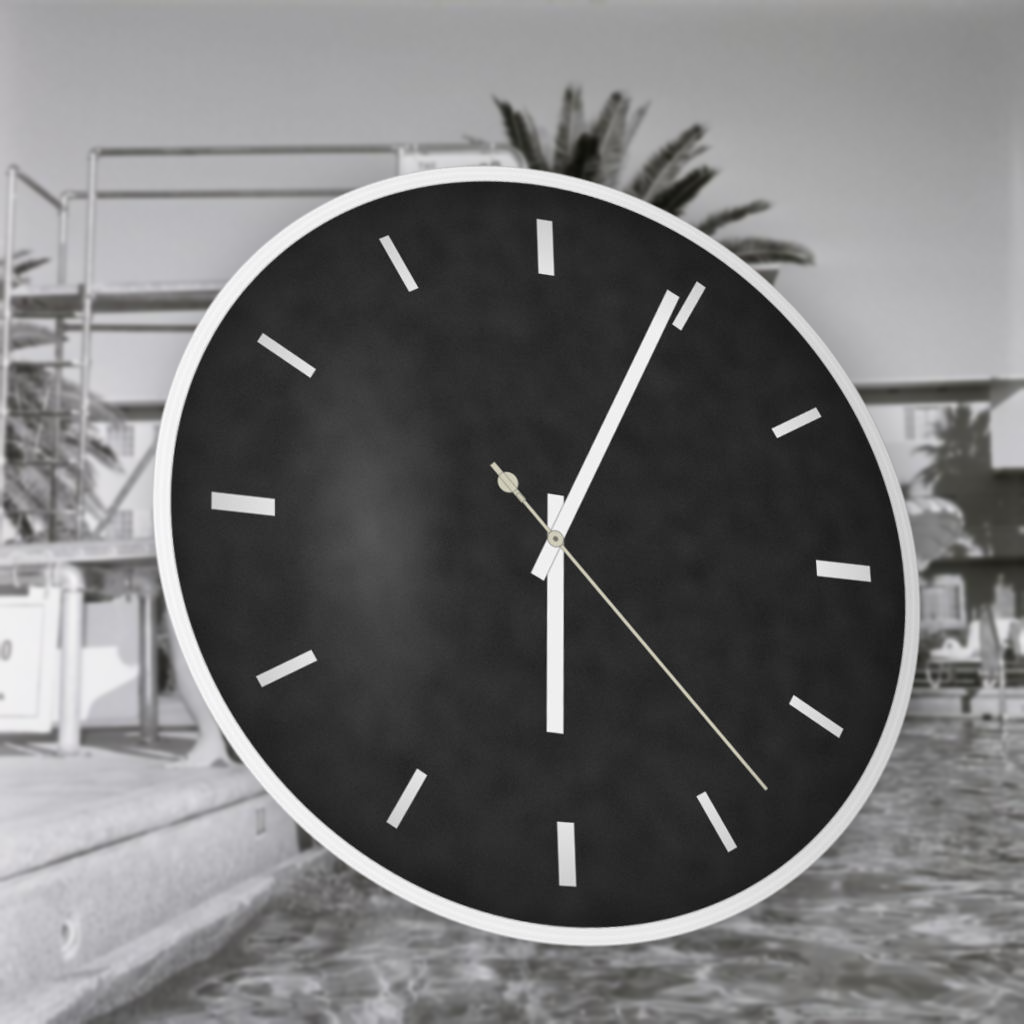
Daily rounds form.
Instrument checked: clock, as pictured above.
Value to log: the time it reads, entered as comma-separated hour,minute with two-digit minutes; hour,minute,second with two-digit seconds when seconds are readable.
6,04,23
